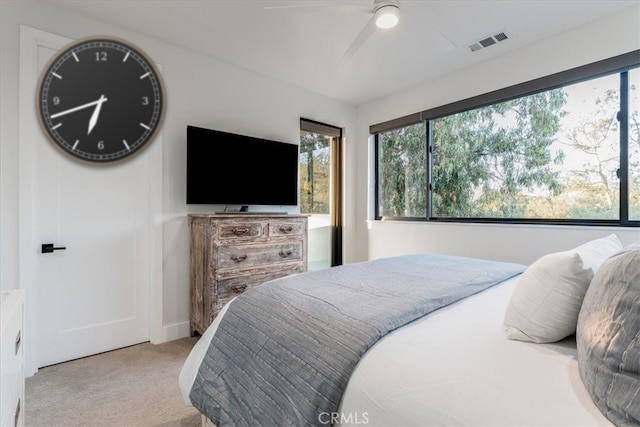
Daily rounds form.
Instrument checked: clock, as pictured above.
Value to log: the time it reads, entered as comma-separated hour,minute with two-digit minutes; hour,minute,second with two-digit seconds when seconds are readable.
6,42
